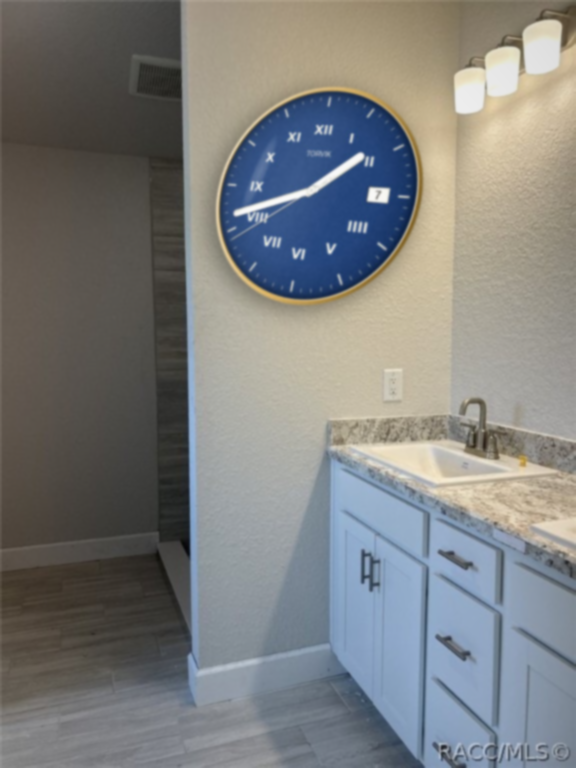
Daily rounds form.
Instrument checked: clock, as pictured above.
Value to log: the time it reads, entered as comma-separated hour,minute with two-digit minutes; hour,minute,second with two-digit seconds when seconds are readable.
1,41,39
